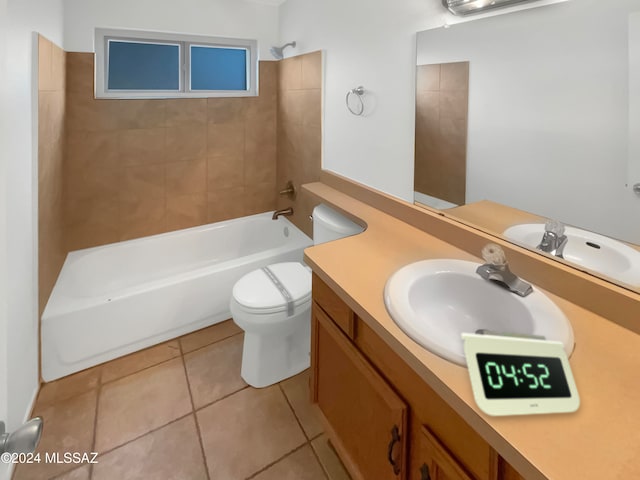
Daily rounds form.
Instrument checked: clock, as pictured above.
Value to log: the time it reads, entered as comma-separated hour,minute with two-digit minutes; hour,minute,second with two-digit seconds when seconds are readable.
4,52
